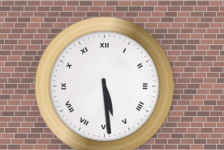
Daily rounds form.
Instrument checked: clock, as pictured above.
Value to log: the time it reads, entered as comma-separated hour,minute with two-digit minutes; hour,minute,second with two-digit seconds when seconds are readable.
5,29
